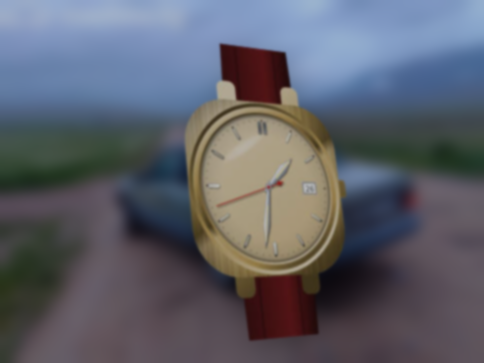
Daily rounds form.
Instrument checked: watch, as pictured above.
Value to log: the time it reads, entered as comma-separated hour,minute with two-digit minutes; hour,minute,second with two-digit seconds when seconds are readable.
1,31,42
